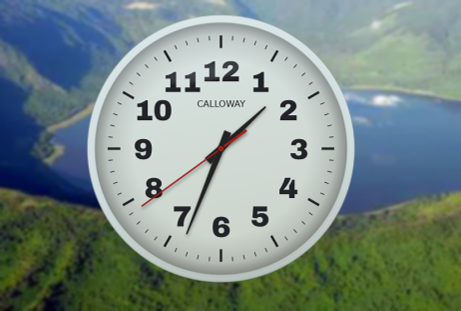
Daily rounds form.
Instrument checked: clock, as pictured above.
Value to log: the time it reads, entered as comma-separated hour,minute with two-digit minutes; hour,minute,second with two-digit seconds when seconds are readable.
1,33,39
